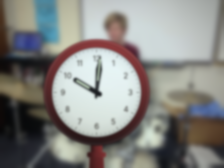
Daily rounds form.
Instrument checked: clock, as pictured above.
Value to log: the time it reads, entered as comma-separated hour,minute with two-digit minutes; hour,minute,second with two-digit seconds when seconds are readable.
10,01
